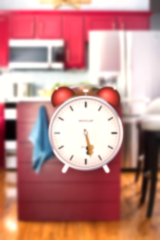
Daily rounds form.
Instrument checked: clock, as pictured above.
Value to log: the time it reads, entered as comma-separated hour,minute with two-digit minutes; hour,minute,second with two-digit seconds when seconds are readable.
5,28
